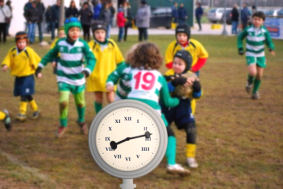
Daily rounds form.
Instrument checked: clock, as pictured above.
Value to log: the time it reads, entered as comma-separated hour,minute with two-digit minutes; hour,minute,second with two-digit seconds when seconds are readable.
8,13
